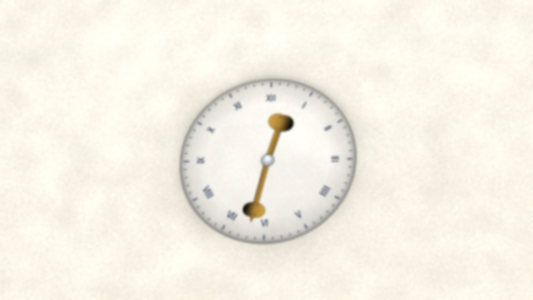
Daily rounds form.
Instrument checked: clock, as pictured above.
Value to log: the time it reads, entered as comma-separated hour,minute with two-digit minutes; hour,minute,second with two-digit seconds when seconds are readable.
12,32
